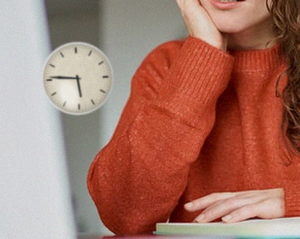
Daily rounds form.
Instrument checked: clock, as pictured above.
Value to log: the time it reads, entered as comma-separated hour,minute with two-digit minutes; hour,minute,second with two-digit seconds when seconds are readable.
5,46
